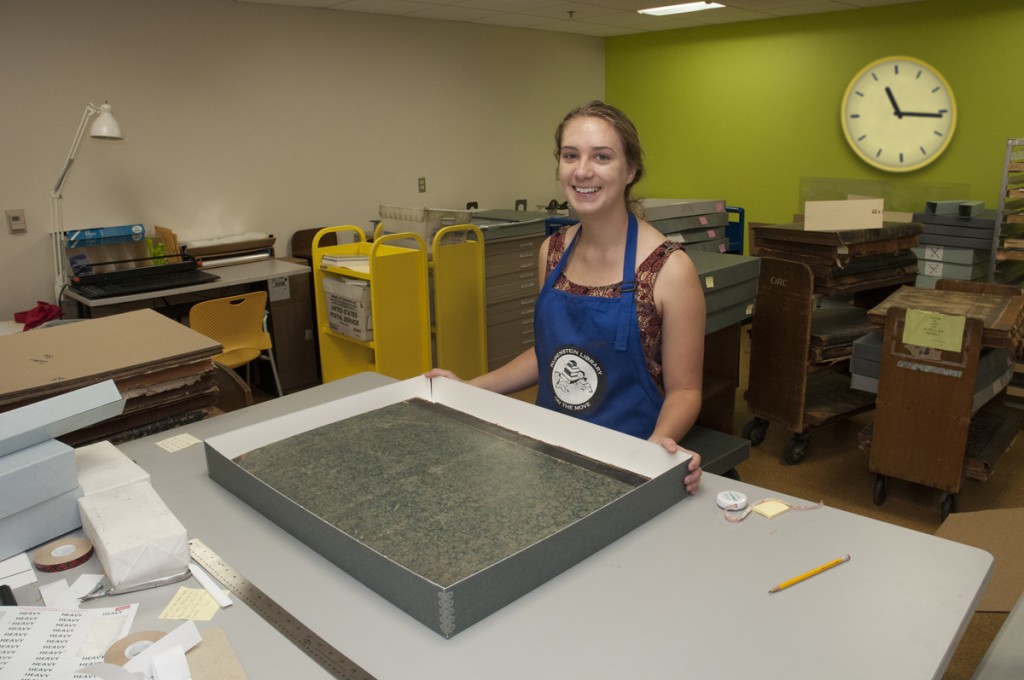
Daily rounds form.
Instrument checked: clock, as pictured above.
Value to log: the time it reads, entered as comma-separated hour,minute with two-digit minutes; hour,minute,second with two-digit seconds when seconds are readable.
11,16
